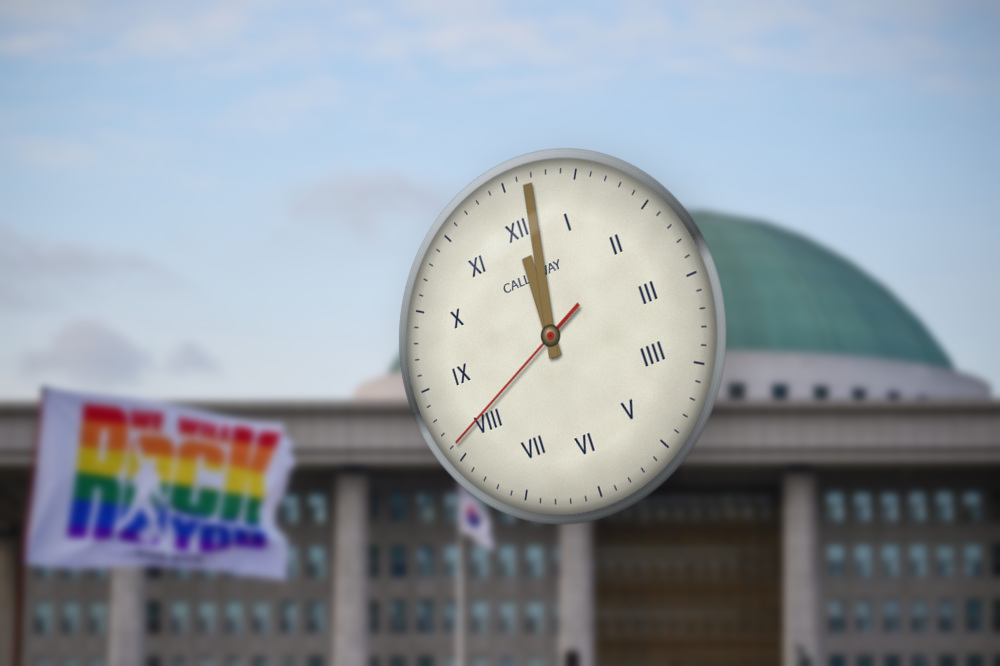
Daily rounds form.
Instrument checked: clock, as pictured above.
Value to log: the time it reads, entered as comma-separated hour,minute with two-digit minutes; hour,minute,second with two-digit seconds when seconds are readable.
12,01,41
